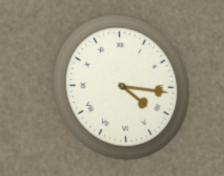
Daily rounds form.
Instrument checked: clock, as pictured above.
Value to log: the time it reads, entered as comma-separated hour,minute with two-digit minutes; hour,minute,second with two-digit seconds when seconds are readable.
4,16
